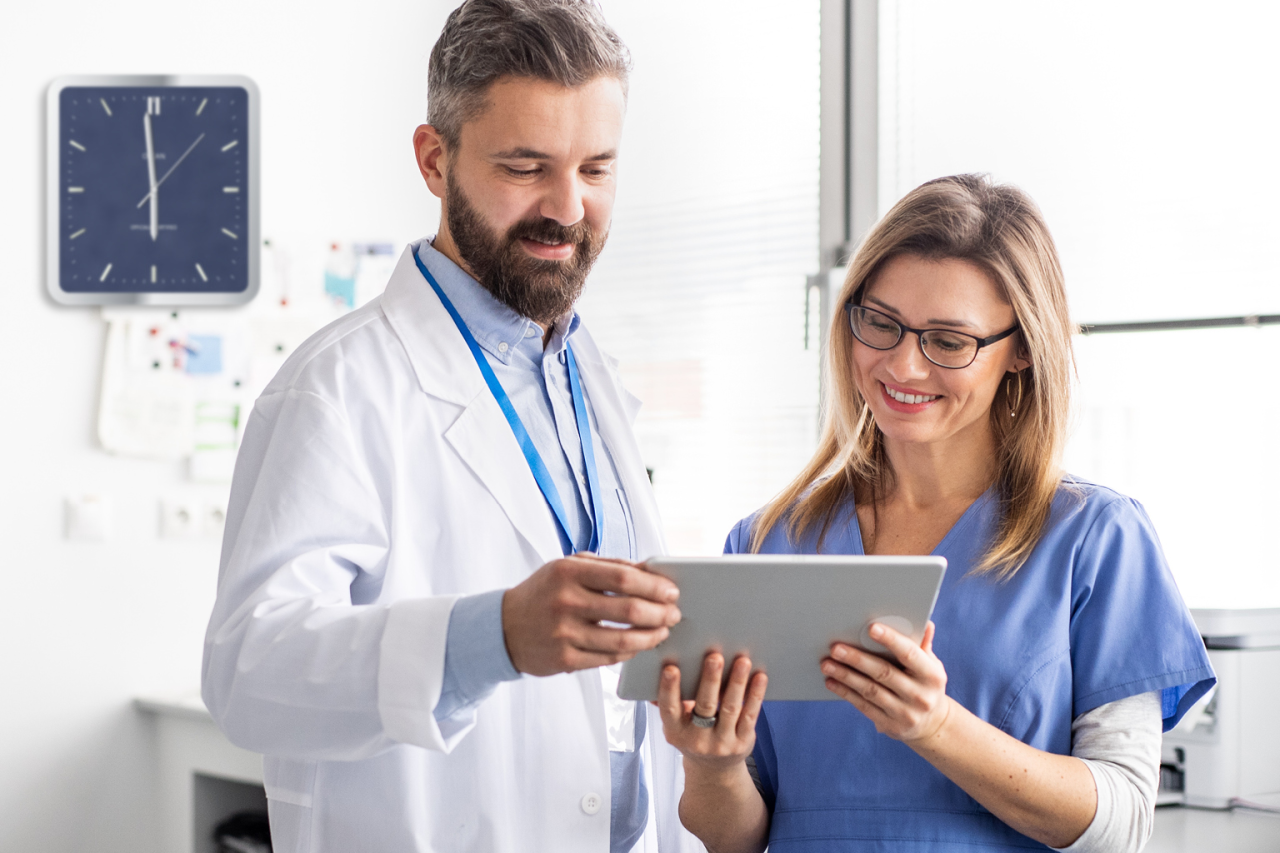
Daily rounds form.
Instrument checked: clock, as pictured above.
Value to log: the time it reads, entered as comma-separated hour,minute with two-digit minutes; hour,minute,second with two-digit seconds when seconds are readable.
5,59,07
